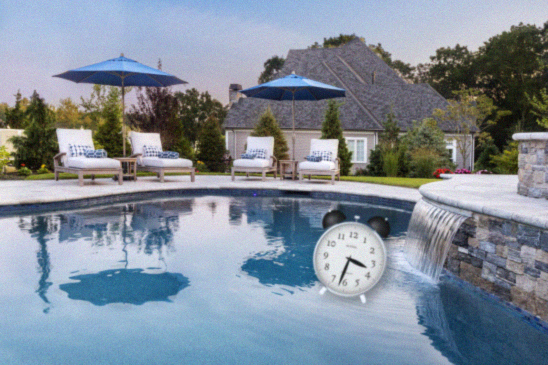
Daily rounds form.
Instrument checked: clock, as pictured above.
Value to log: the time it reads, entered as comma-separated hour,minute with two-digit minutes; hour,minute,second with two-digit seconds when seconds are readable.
3,32
